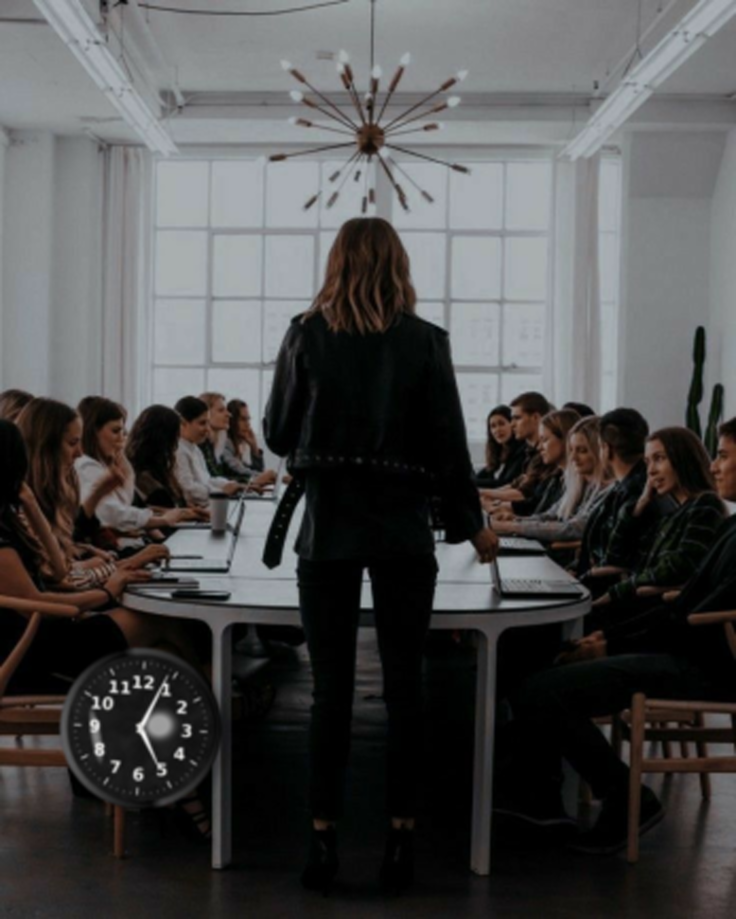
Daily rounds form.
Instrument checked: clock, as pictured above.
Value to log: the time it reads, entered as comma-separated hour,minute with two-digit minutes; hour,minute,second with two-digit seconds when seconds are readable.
5,04
